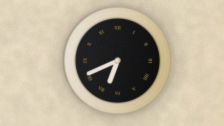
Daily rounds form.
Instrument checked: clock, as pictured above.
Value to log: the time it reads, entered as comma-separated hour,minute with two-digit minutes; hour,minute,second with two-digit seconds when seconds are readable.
6,41
